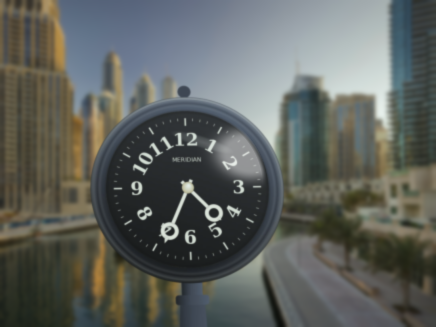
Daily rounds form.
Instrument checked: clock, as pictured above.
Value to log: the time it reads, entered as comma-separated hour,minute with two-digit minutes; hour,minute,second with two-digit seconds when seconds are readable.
4,34
